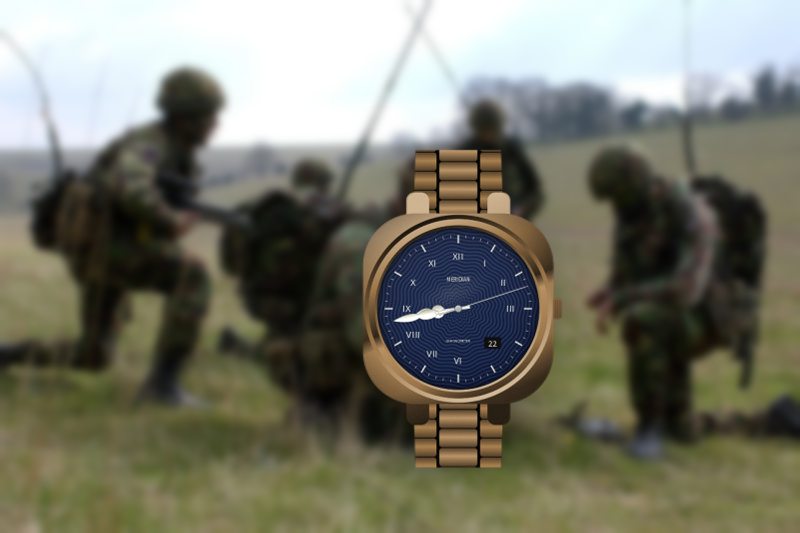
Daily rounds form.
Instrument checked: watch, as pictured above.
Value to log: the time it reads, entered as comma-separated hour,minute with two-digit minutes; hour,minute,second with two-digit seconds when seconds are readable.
8,43,12
